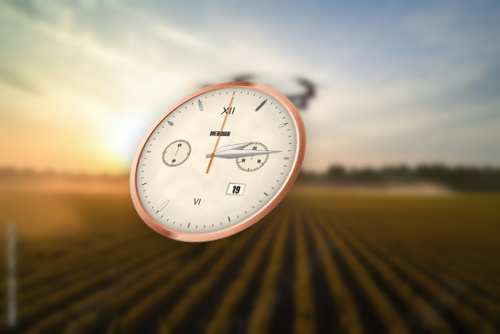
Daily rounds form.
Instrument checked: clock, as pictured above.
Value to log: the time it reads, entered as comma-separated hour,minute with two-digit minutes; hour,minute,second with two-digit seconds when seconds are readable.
2,14
